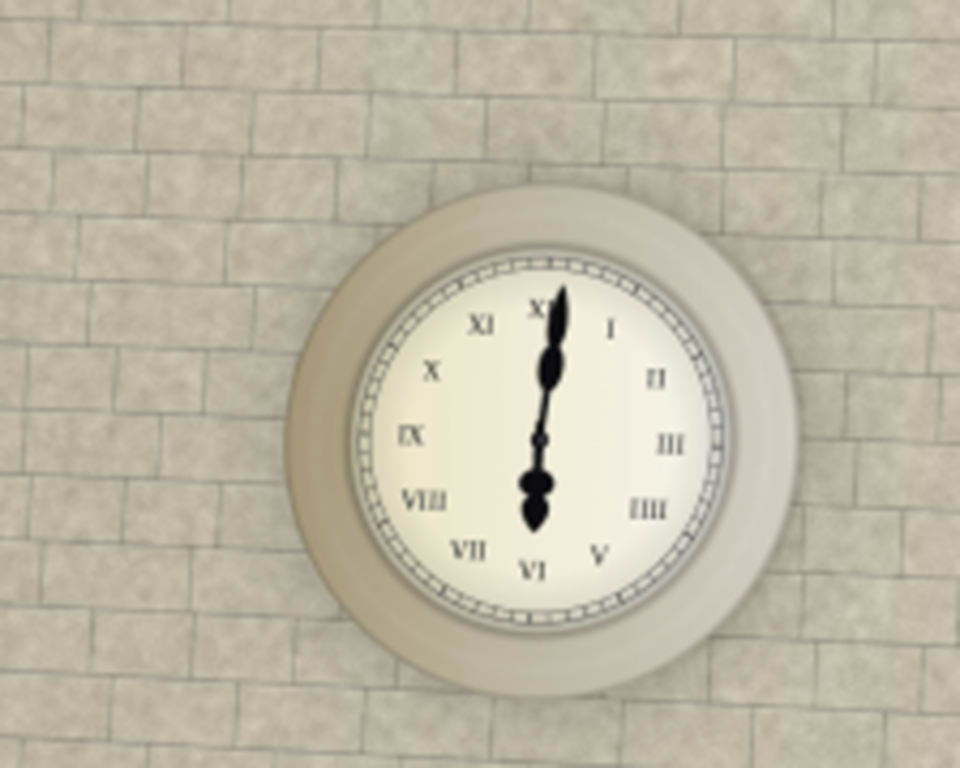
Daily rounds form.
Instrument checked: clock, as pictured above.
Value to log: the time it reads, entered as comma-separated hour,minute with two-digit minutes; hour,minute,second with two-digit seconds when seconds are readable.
6,01
